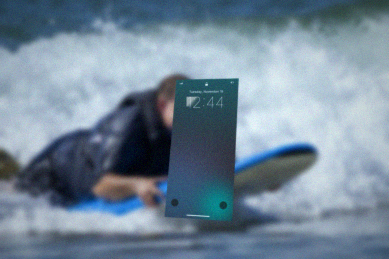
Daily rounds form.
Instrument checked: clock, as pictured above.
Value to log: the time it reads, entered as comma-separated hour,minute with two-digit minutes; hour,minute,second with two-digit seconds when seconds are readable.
12,44
